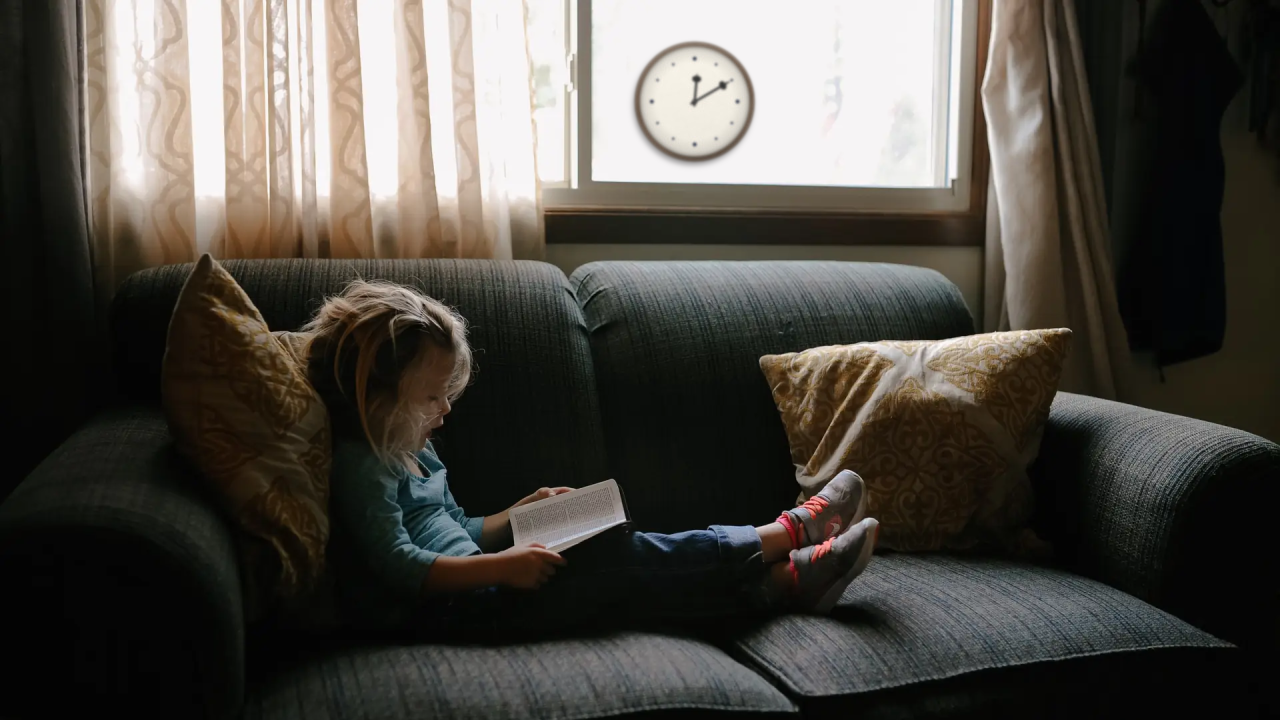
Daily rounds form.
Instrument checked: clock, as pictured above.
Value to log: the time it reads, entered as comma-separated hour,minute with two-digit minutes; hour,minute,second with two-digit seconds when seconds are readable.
12,10
